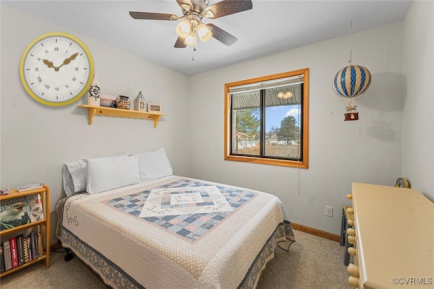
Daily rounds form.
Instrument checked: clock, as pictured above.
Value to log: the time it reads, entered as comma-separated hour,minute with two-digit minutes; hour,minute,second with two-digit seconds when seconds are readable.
10,09
